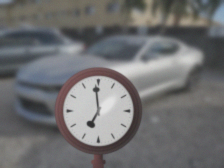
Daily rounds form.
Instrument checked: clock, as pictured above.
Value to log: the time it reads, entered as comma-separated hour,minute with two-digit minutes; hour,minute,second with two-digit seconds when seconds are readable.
6,59
